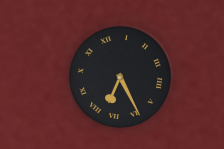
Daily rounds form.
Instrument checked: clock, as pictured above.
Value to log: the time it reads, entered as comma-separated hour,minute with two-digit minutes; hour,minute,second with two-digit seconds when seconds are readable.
7,29
